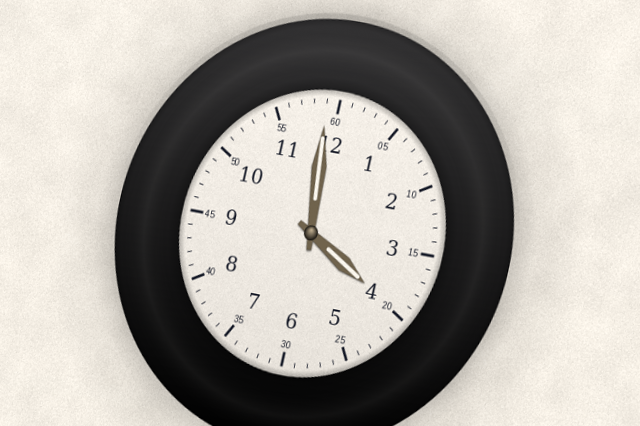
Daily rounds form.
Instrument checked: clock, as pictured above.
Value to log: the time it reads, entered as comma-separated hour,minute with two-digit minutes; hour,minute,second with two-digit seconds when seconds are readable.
3,59
